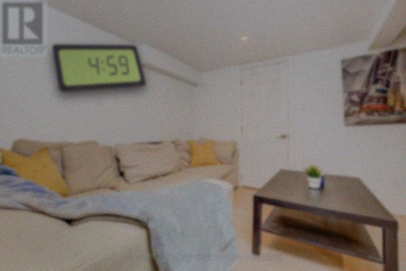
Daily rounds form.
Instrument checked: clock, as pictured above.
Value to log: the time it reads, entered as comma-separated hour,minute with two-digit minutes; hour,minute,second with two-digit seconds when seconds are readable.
4,59
